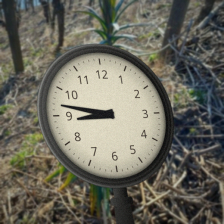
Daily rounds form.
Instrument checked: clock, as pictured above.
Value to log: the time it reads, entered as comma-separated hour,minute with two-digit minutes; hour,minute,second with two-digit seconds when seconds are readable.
8,47
